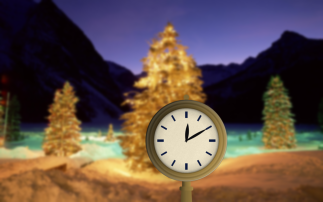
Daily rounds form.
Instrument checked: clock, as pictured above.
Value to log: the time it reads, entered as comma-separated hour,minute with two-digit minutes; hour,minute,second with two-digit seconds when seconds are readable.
12,10
